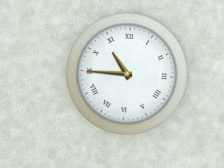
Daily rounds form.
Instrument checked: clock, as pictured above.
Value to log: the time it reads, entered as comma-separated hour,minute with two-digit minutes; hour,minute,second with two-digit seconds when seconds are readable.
10,45
